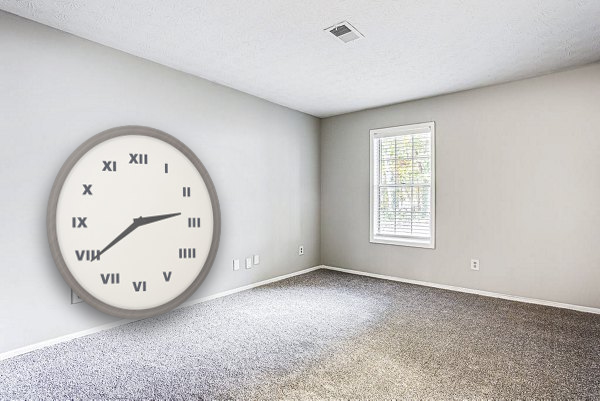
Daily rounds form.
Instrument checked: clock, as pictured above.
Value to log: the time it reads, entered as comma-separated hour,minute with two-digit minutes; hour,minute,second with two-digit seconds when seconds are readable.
2,39
